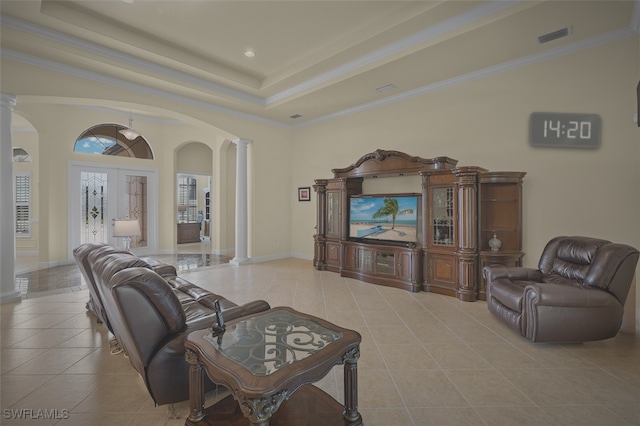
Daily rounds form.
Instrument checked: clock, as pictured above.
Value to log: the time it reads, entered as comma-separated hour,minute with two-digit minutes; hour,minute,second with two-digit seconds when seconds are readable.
14,20
